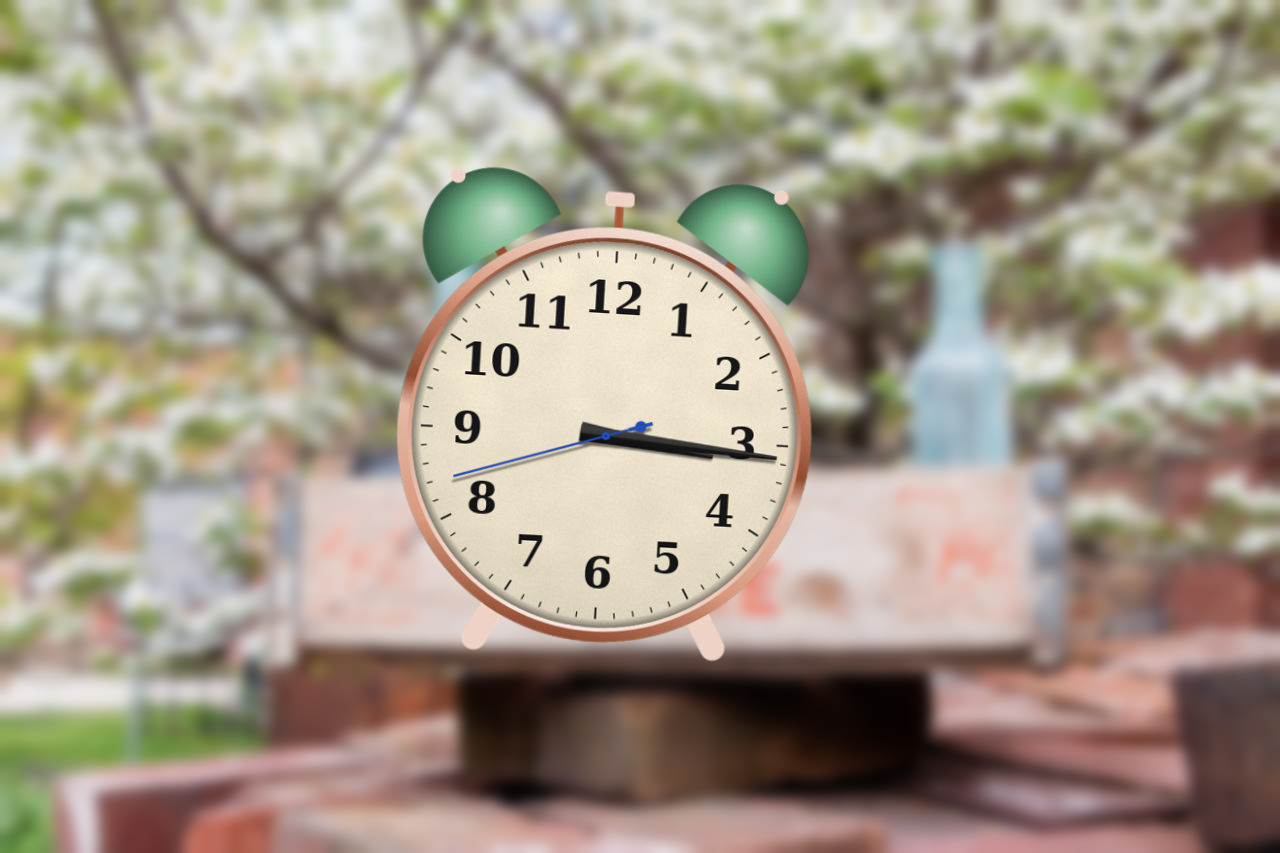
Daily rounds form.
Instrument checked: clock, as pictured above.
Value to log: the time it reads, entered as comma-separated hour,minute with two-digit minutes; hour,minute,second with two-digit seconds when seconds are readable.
3,15,42
